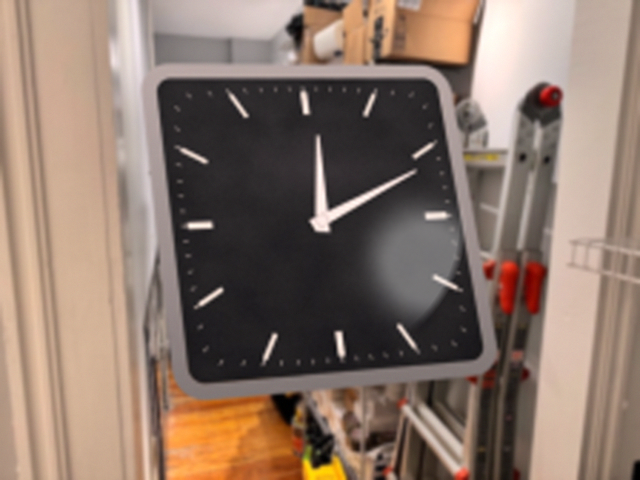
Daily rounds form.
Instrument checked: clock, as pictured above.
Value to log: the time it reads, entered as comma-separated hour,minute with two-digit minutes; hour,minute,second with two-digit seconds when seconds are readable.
12,11
